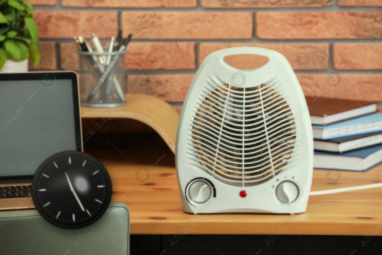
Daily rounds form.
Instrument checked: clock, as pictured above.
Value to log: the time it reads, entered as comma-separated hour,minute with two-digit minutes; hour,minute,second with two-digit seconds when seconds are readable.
11,26
